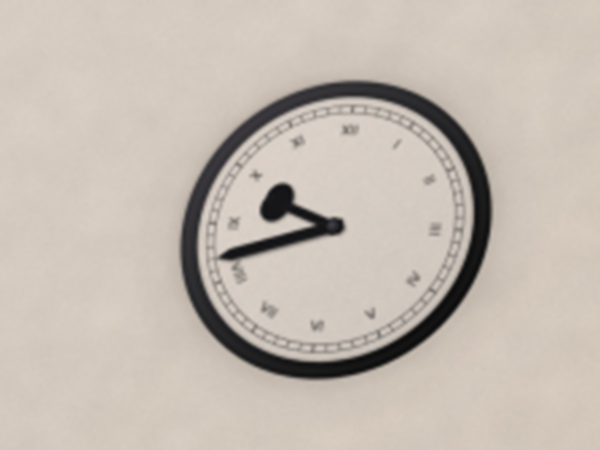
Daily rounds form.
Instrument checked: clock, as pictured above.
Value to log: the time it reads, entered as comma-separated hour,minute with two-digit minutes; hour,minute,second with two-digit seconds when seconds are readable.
9,42
